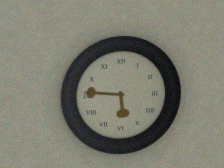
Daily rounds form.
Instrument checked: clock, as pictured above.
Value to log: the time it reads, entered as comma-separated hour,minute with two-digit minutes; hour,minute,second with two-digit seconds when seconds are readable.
5,46
